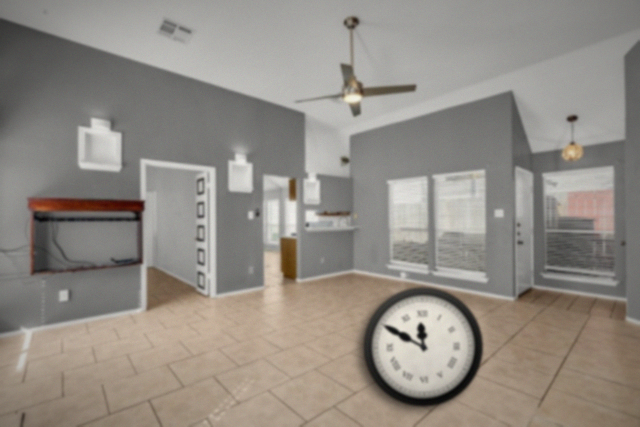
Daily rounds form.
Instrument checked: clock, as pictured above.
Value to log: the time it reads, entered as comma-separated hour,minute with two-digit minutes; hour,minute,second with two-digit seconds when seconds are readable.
11,50
